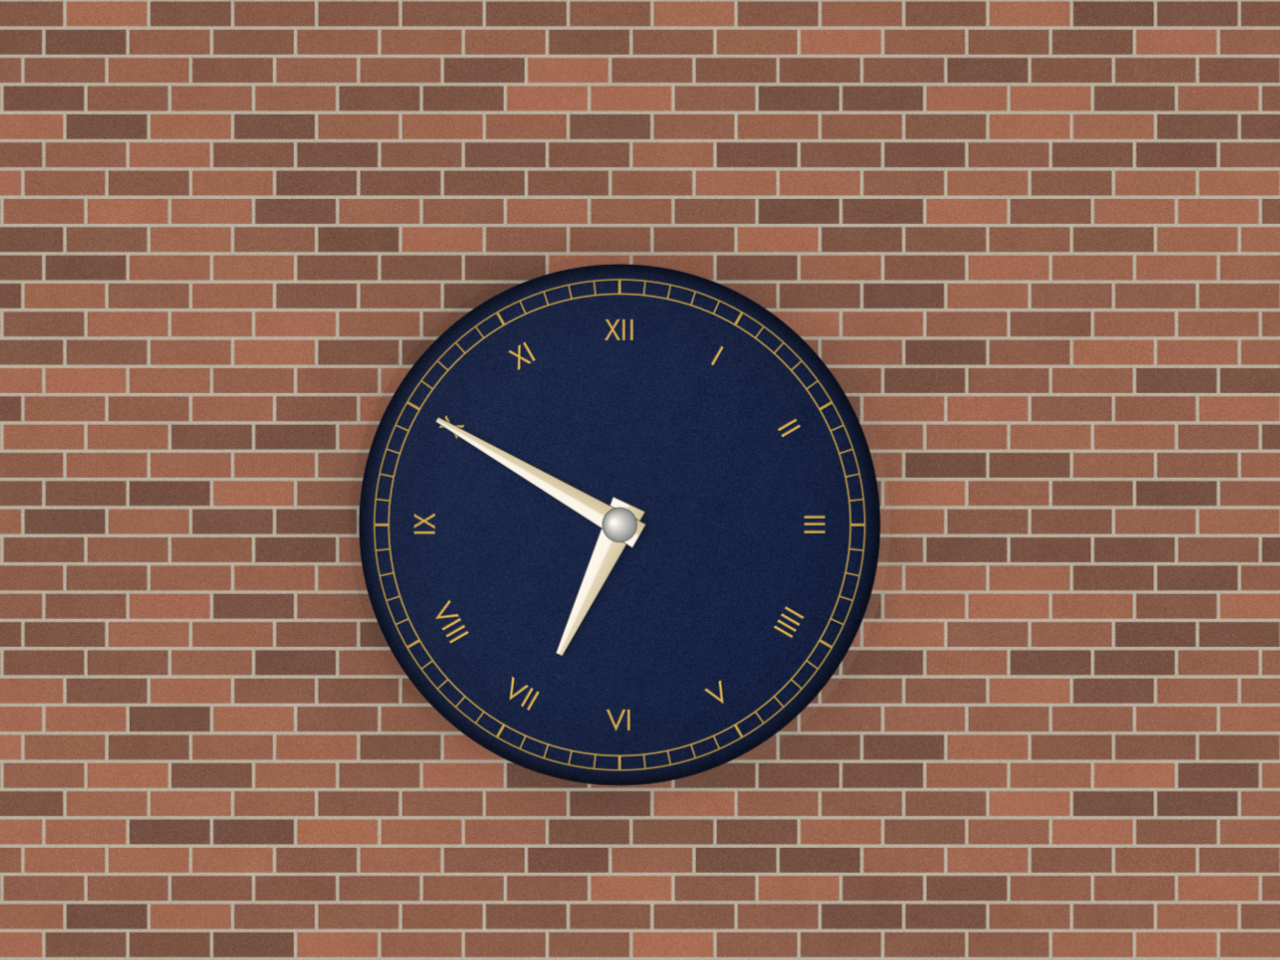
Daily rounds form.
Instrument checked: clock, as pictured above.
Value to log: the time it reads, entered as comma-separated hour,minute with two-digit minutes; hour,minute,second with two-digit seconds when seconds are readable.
6,50
